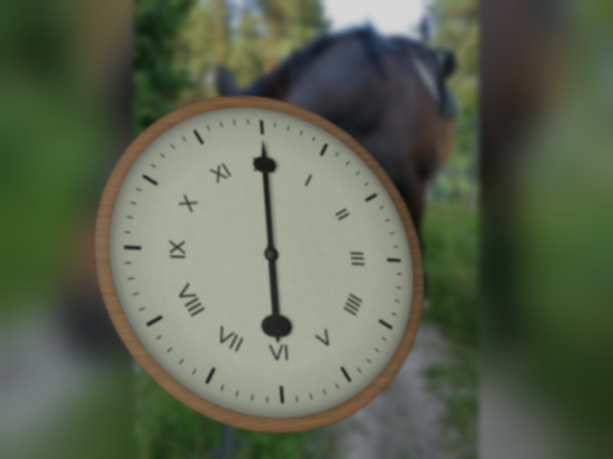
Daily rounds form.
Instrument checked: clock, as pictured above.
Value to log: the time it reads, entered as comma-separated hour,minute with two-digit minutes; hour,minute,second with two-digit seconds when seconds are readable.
6,00
